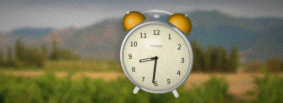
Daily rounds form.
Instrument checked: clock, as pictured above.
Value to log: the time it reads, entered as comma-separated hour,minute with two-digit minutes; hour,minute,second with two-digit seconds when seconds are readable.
8,31
